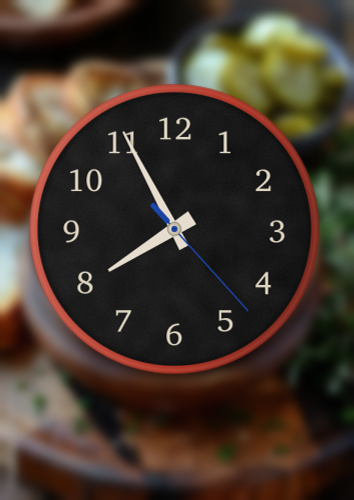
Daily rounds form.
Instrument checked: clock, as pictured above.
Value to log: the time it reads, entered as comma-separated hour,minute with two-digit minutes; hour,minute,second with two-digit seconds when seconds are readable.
7,55,23
